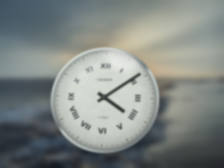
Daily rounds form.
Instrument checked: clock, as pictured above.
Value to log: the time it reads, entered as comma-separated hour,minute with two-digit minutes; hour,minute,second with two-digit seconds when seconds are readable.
4,09
